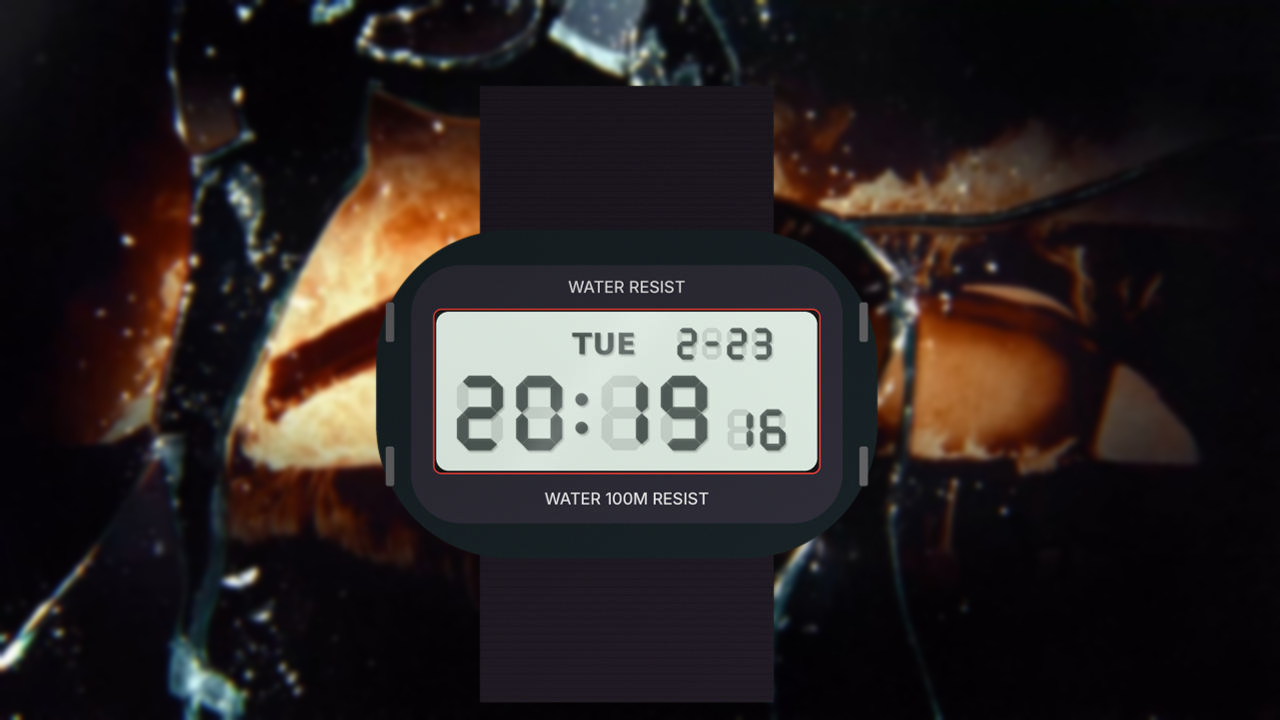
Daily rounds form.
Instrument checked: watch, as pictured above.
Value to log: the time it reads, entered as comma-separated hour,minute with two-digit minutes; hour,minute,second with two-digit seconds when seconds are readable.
20,19,16
